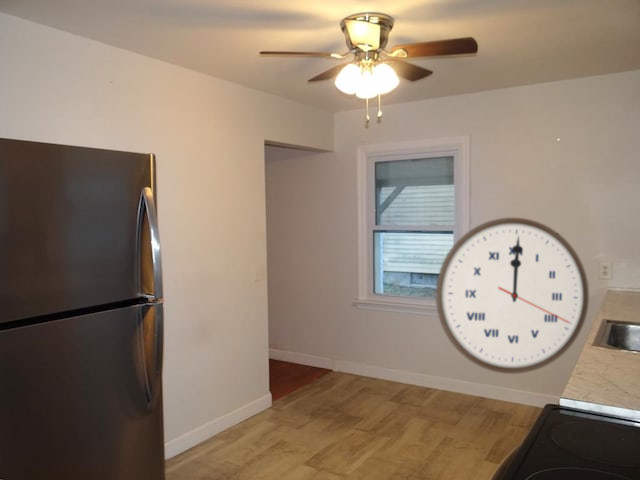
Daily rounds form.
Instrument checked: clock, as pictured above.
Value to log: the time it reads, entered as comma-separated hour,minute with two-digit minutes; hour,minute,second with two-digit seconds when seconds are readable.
12,00,19
